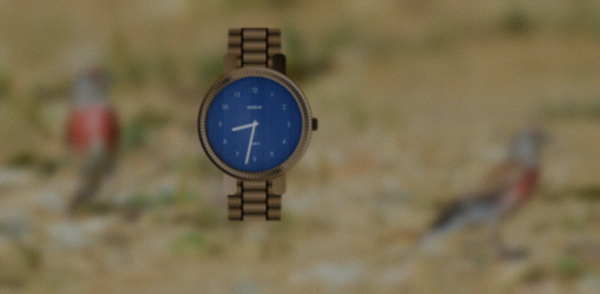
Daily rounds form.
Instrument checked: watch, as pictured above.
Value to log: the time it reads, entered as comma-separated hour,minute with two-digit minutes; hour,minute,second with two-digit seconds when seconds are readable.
8,32
